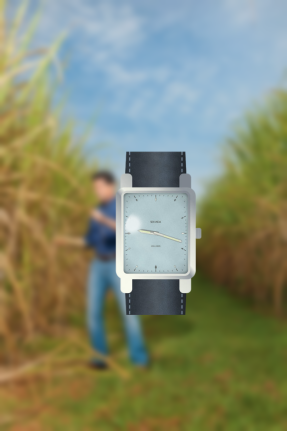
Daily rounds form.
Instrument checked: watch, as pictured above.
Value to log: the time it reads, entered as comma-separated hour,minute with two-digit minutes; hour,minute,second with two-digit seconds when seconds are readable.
9,18
